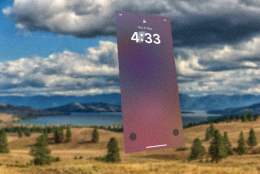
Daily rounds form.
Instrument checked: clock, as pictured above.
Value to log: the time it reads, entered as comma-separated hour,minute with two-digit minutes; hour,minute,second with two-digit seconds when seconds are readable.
4,33
